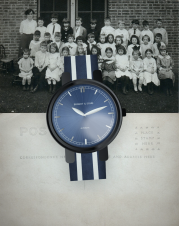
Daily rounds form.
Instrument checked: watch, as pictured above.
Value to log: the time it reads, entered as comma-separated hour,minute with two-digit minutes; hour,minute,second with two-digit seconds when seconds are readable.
10,12
